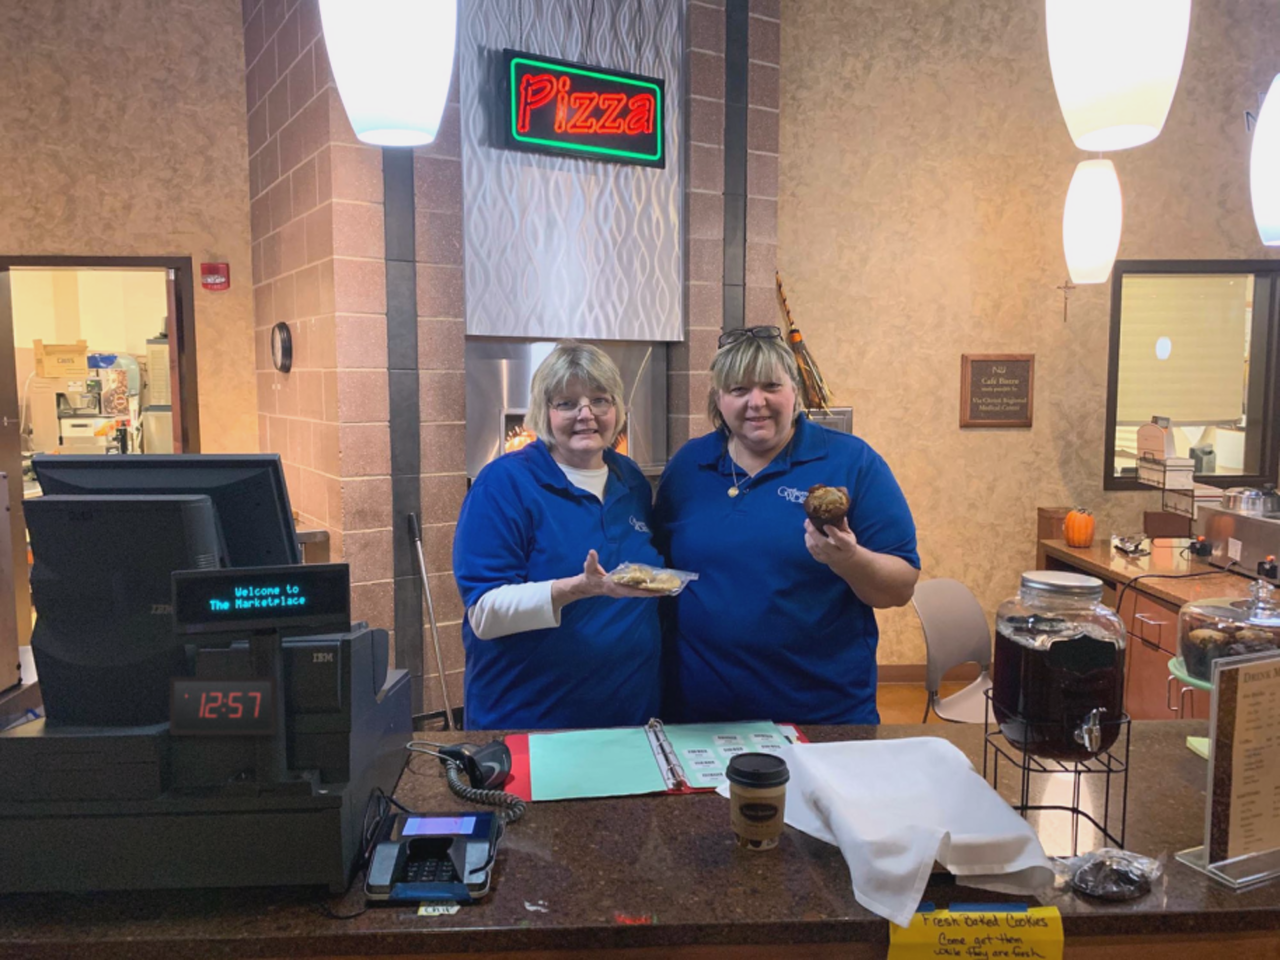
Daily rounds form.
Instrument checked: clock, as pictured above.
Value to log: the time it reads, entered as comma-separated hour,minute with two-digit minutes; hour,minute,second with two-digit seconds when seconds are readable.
12,57
